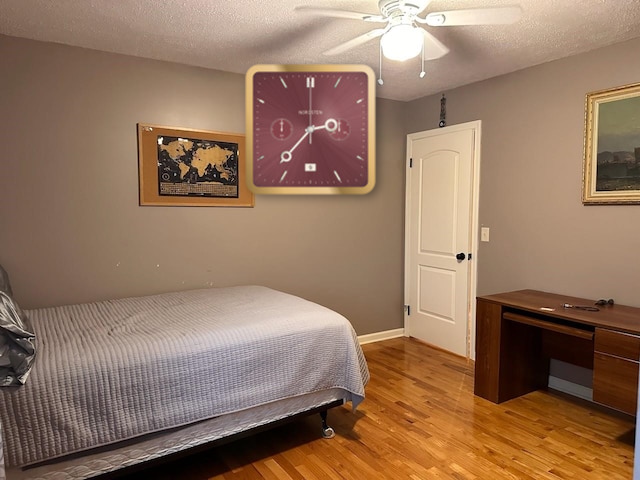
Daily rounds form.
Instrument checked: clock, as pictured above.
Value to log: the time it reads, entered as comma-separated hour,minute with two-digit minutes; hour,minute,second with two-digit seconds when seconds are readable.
2,37
